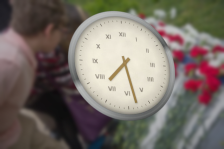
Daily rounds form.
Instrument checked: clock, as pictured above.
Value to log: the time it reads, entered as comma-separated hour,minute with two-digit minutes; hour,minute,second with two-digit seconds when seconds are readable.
7,28
